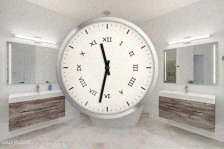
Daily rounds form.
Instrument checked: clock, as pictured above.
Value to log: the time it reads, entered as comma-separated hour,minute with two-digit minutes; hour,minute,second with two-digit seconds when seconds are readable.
11,32
